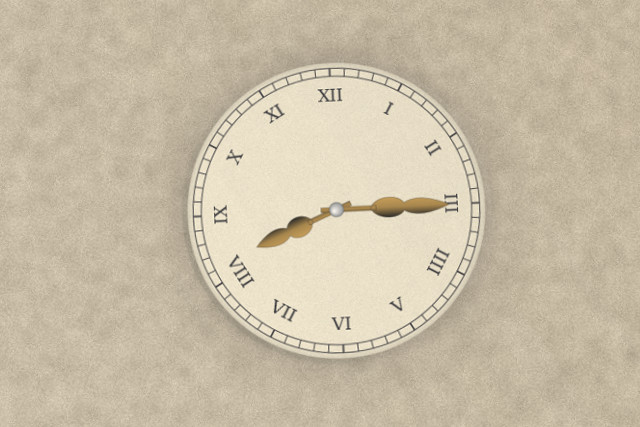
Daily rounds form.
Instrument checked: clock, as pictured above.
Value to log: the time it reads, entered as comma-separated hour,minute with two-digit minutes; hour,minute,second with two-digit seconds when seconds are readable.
8,15
